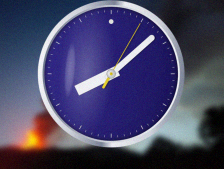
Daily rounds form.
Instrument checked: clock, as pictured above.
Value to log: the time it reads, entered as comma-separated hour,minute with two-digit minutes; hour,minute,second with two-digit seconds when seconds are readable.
8,08,05
